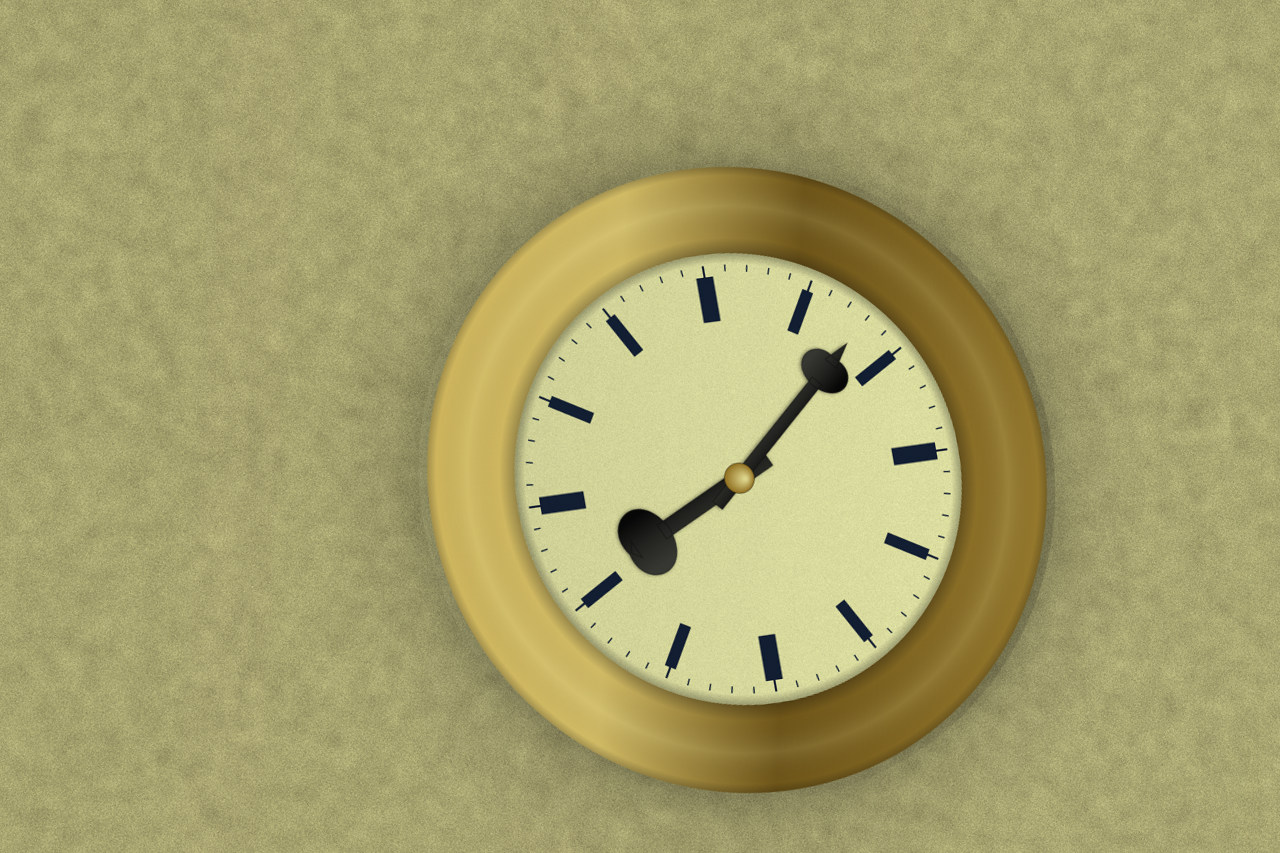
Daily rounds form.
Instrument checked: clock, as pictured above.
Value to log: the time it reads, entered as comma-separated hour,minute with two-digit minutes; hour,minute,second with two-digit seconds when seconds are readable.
8,08
